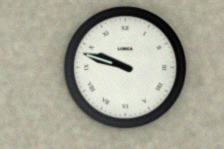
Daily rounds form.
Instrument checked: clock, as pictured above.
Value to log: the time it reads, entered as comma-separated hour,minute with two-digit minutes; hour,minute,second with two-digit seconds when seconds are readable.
9,48
